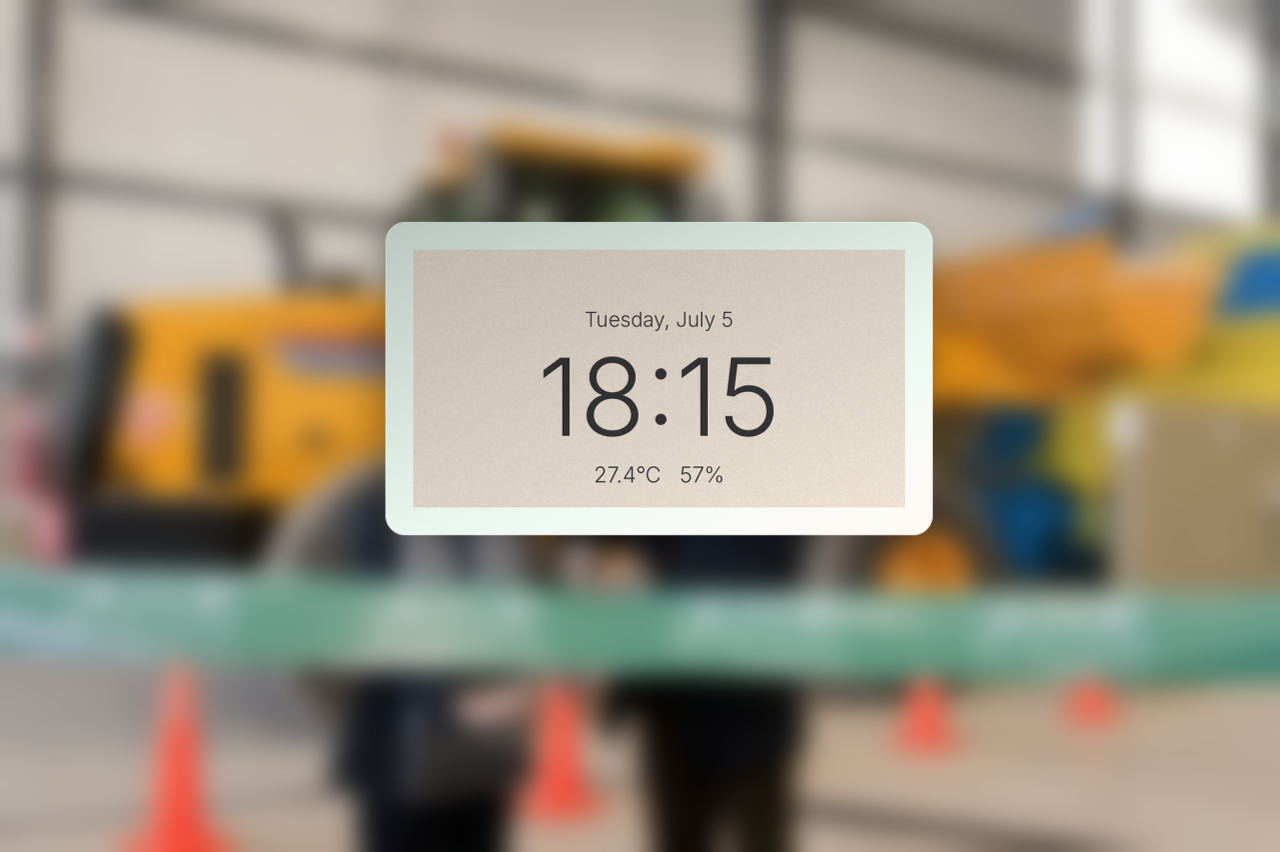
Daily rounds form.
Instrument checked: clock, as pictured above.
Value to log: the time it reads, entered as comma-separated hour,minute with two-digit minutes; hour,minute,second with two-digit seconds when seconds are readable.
18,15
